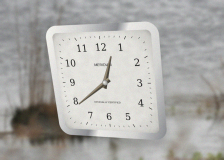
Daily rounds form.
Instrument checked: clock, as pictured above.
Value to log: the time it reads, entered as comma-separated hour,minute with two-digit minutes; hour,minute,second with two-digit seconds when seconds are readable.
12,39
